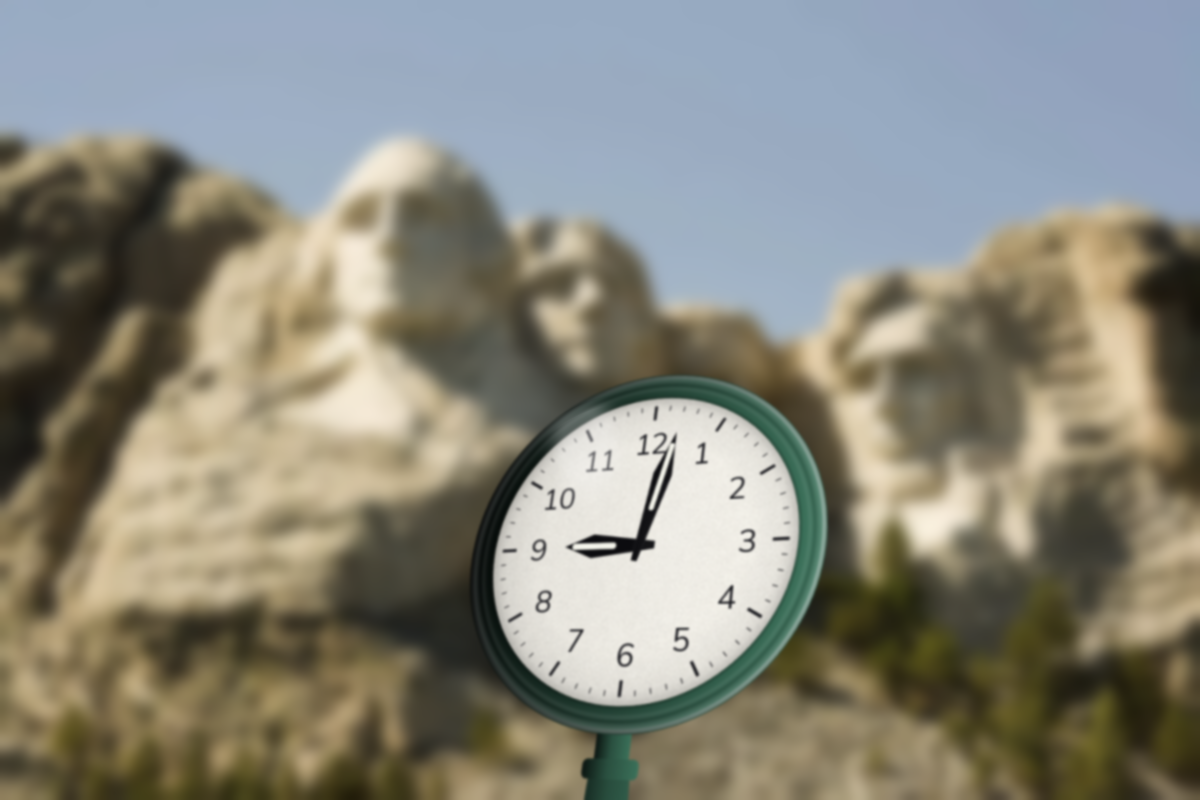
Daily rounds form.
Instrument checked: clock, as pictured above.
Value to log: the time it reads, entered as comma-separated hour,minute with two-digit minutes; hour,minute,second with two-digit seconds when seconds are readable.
9,02
